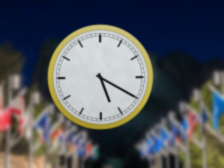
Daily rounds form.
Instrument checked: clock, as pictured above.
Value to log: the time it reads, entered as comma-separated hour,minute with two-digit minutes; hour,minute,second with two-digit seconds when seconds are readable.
5,20
